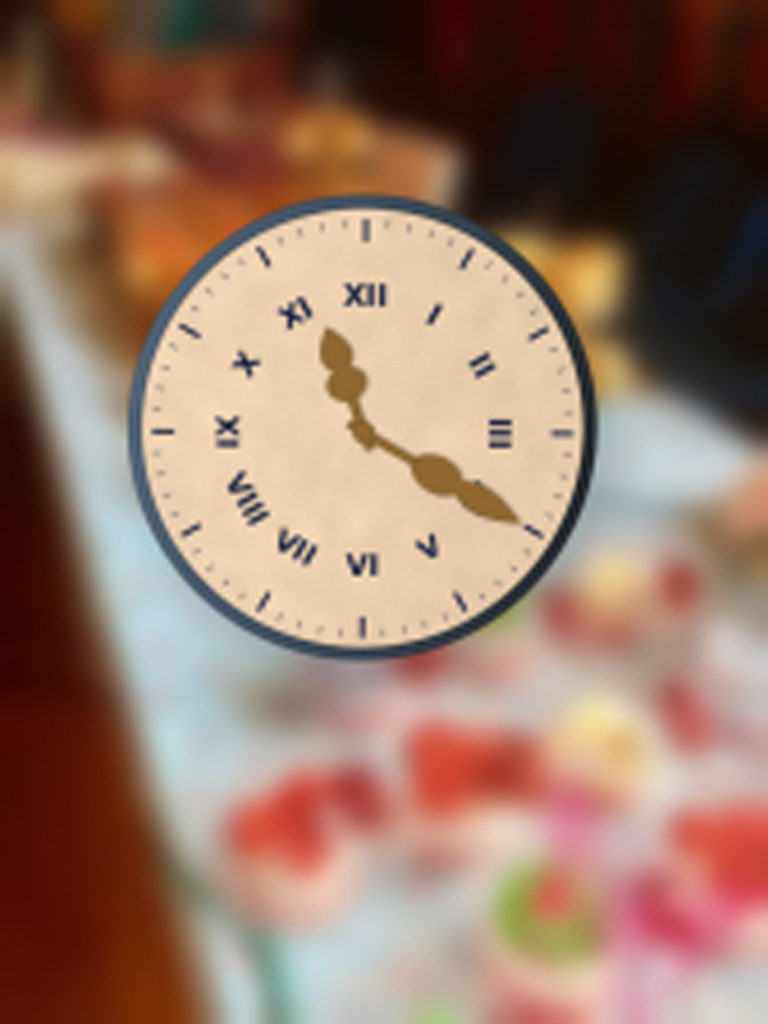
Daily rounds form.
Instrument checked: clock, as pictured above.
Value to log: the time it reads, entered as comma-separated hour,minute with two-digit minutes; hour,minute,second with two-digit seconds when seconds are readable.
11,20
